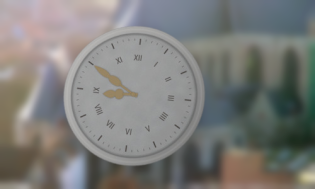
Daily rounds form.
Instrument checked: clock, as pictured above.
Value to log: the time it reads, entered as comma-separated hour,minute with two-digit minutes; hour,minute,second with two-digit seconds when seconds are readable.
8,50
